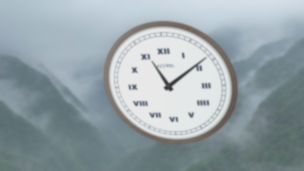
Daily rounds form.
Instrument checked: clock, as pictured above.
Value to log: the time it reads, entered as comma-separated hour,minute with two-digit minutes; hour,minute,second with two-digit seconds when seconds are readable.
11,09
